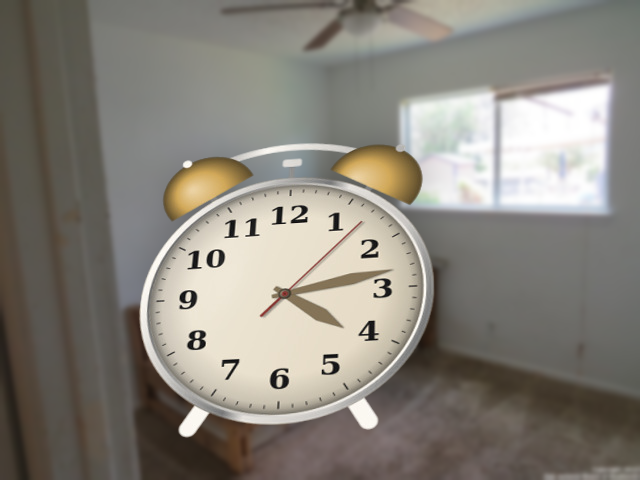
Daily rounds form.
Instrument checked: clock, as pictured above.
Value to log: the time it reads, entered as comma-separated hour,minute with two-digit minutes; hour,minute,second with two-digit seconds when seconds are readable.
4,13,07
